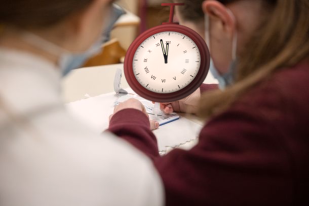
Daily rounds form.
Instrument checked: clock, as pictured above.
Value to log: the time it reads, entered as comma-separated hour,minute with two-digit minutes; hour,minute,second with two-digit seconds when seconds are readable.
11,57
